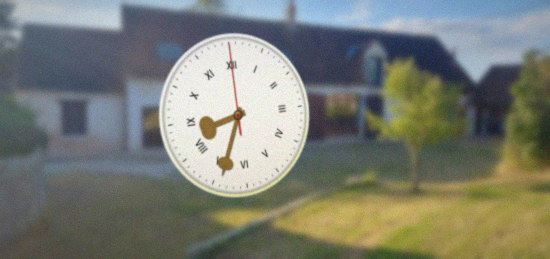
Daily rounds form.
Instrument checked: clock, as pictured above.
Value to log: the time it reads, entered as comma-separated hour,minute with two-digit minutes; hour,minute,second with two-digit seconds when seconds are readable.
8,34,00
